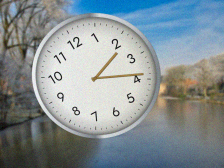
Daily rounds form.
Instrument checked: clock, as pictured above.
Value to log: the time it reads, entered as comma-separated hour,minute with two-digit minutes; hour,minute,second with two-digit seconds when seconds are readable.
2,19
